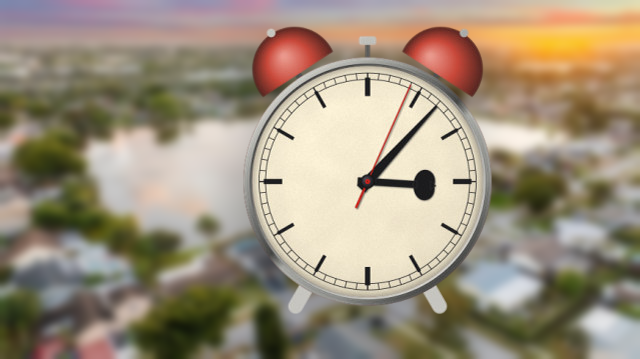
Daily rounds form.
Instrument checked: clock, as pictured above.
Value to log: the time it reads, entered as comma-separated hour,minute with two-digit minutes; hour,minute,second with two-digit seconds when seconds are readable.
3,07,04
